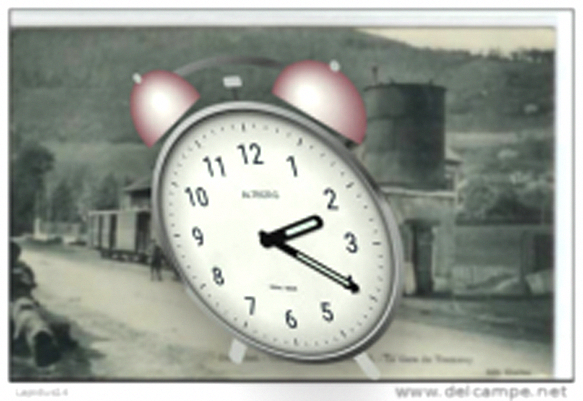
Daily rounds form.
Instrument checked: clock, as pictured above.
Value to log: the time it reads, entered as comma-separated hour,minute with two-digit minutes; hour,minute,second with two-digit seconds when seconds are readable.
2,20
